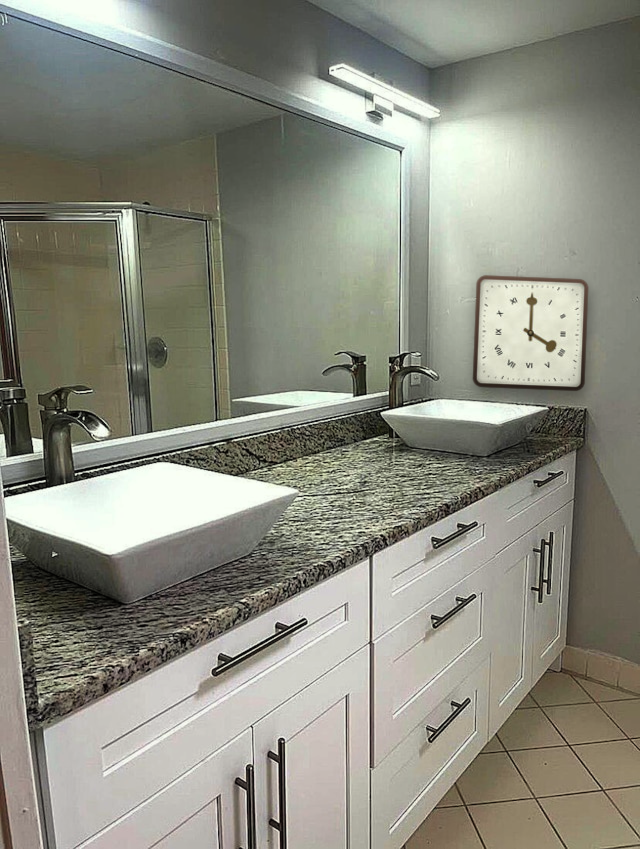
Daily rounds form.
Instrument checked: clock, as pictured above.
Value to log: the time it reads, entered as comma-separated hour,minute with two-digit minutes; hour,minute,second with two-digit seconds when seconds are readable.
4,00
